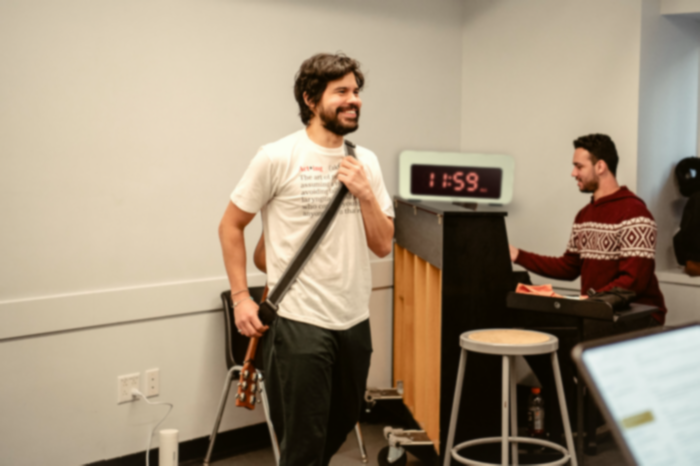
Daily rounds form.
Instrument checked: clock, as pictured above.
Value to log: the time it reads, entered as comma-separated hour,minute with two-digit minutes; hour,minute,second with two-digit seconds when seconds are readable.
11,59
